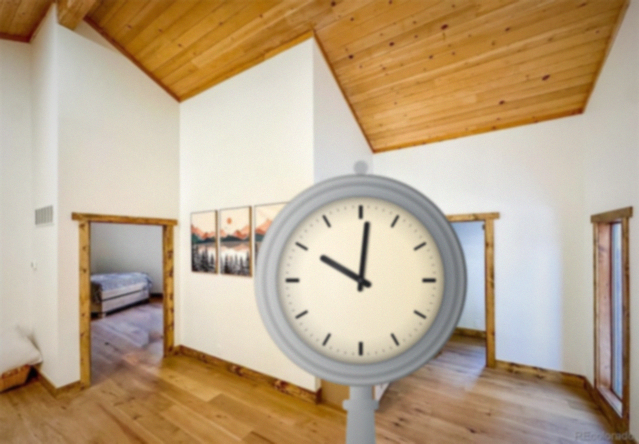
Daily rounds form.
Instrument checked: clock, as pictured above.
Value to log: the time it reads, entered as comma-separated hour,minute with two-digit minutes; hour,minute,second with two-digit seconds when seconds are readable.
10,01
